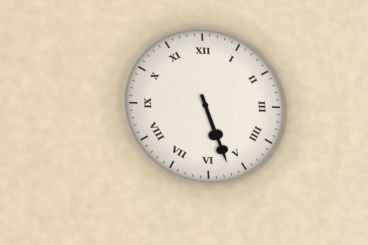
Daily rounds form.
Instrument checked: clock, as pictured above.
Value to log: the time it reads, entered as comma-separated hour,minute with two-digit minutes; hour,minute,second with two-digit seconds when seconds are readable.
5,27
